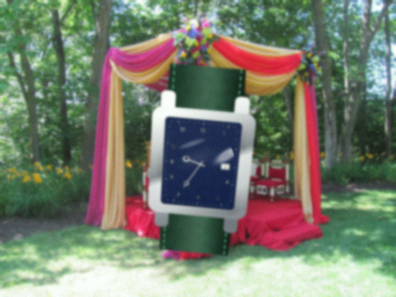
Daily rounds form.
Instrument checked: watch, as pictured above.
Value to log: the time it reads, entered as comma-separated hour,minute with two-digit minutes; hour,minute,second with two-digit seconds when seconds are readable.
9,35
